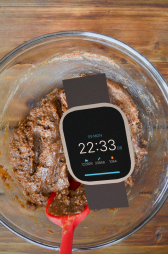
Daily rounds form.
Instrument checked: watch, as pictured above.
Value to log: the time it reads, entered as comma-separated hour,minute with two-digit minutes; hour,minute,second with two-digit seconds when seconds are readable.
22,33
